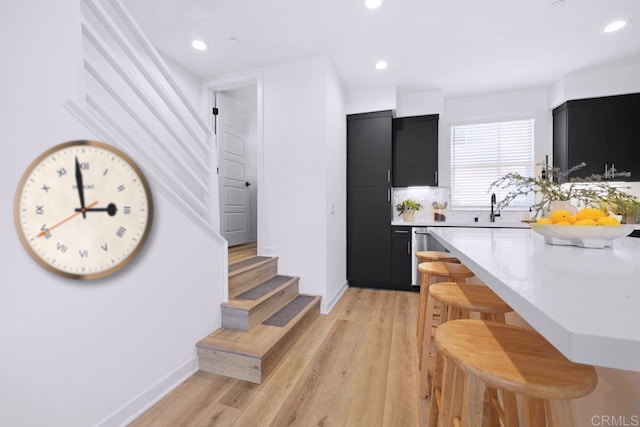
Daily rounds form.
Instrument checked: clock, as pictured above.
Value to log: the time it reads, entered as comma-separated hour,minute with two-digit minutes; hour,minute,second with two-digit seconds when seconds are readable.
2,58,40
